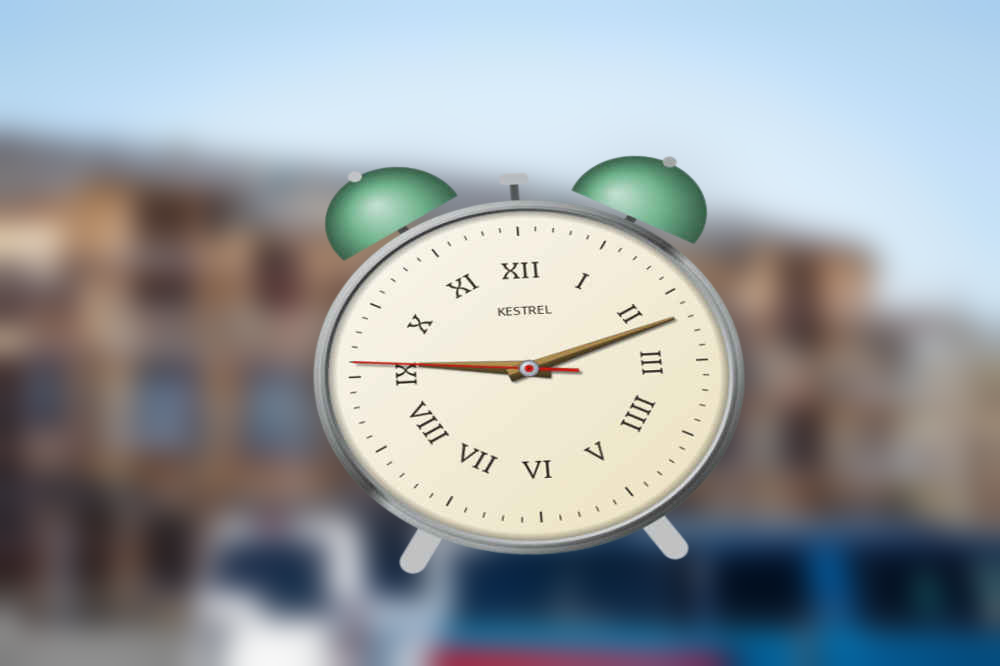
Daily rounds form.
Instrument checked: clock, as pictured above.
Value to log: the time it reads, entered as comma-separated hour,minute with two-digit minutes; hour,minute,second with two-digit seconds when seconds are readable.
9,11,46
